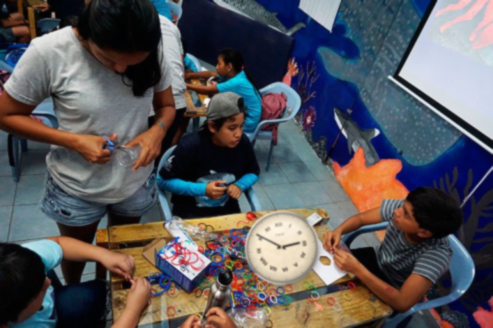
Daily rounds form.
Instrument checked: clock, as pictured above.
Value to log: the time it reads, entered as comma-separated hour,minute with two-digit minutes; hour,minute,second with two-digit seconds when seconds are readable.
2,51
